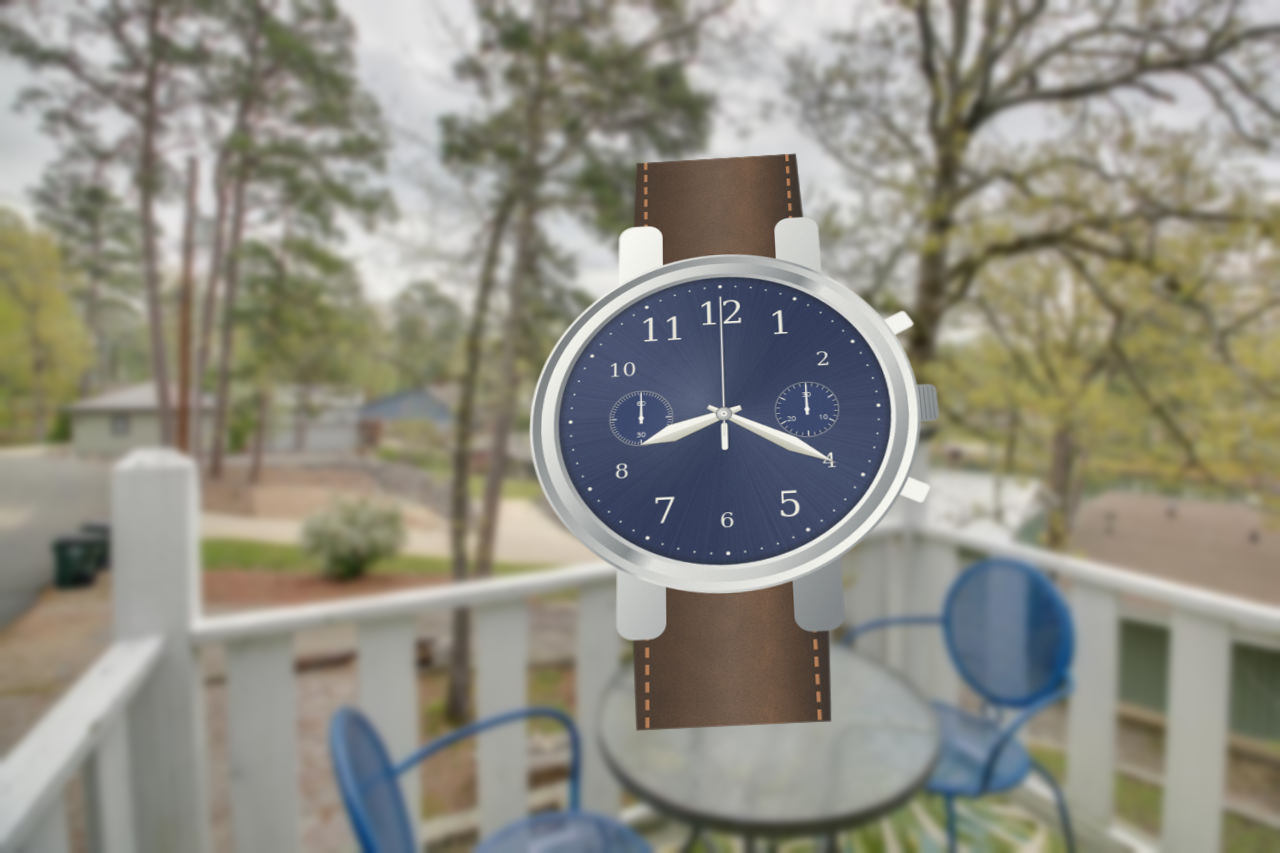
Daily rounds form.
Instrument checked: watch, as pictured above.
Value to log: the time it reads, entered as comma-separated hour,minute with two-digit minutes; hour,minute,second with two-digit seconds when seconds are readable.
8,20
